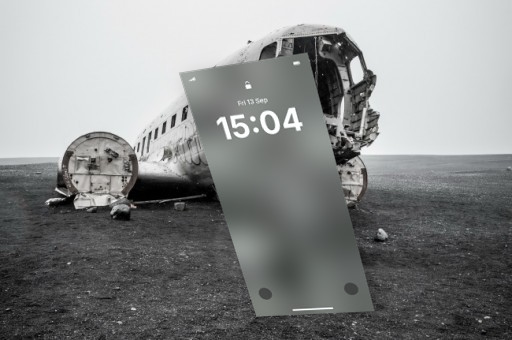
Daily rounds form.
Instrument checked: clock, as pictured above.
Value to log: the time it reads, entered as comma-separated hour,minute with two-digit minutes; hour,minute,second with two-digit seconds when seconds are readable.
15,04
